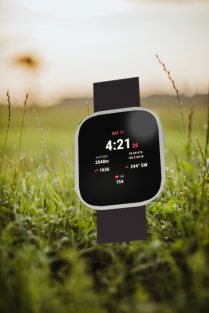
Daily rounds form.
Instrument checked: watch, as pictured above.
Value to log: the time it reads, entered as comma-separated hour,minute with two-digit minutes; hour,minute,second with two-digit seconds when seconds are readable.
4,21
